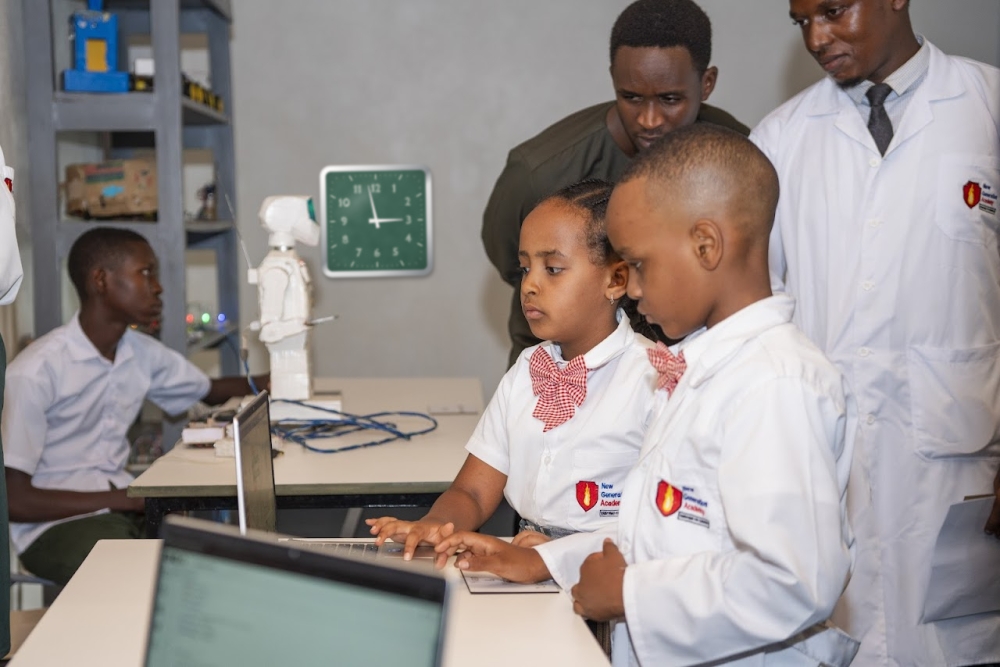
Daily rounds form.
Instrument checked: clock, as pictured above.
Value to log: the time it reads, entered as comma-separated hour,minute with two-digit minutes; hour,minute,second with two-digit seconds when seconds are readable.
2,58
